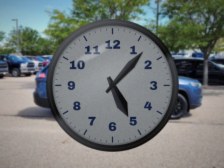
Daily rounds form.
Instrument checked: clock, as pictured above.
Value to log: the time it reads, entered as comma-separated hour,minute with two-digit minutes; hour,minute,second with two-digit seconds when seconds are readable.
5,07
